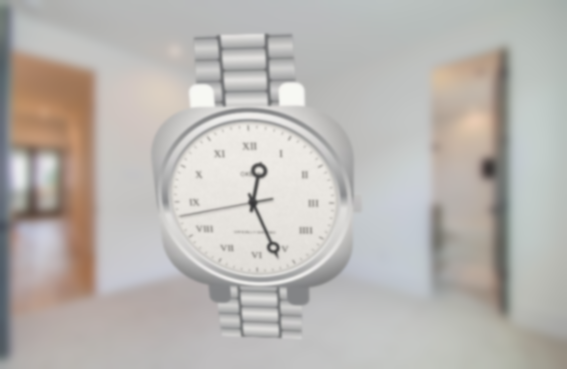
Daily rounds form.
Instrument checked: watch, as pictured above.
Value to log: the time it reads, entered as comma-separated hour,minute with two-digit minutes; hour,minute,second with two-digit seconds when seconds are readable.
12,26,43
